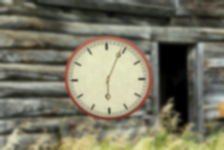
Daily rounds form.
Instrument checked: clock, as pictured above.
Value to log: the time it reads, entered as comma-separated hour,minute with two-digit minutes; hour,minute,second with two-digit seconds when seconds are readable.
6,04
